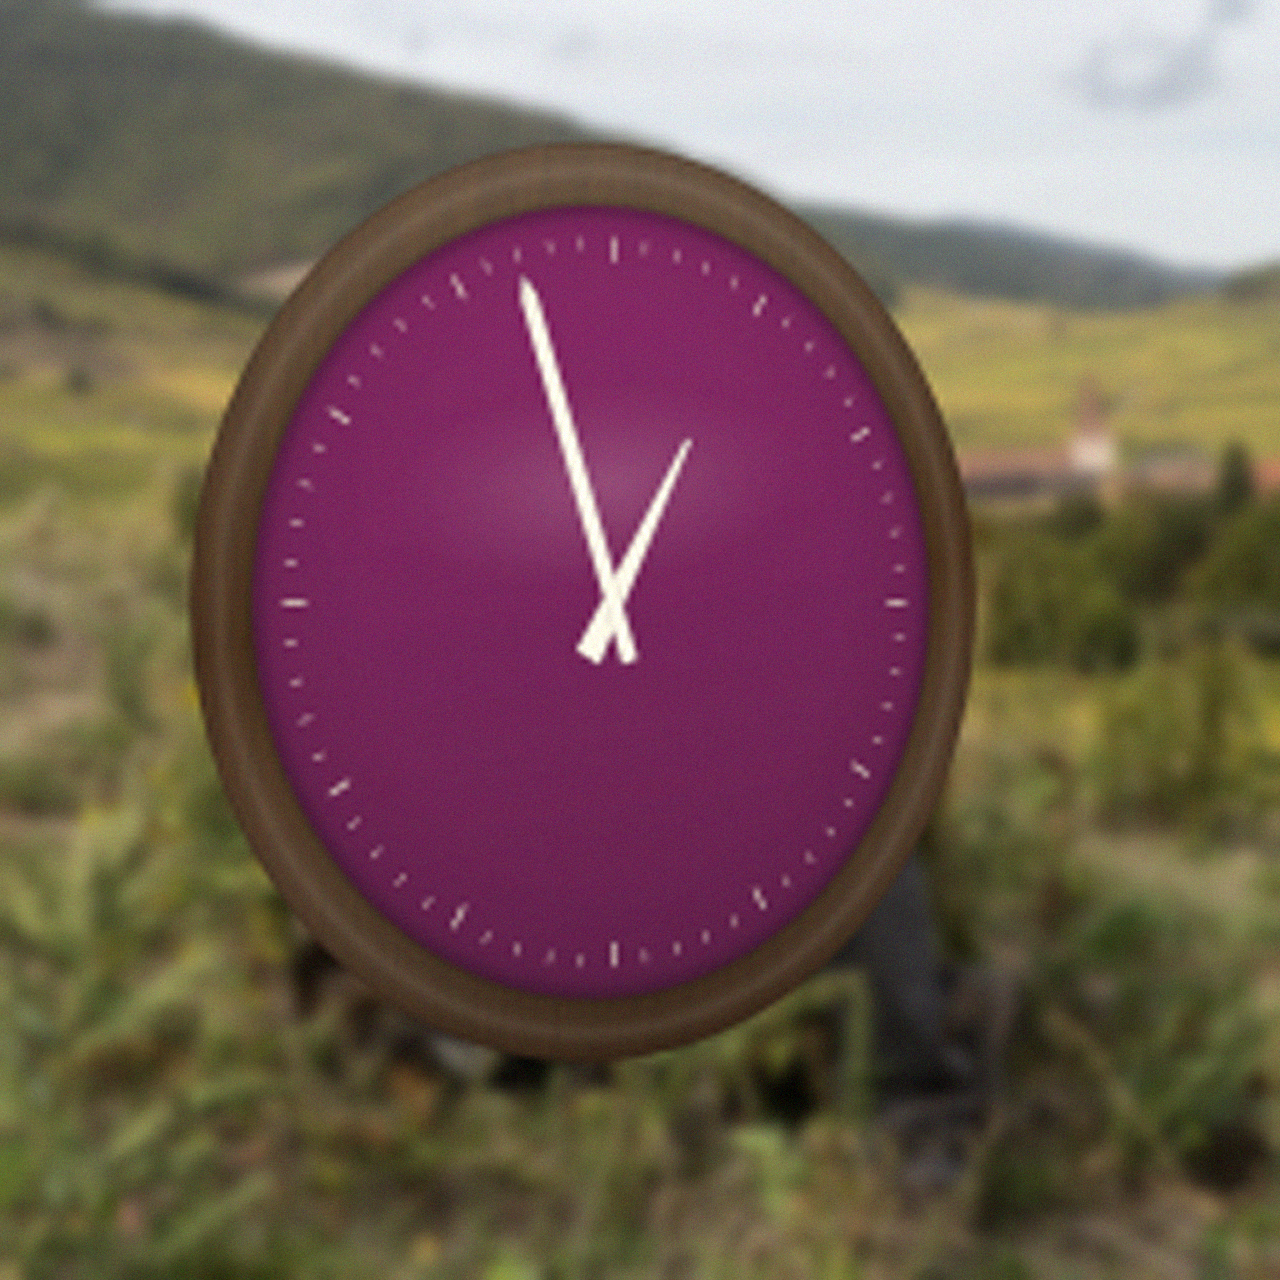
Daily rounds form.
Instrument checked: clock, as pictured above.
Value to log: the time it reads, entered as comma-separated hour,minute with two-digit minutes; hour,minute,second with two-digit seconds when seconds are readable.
12,57
